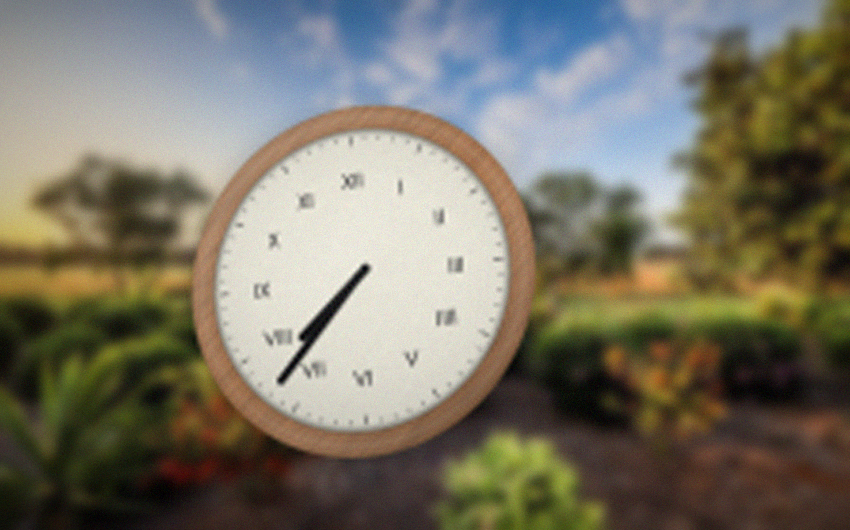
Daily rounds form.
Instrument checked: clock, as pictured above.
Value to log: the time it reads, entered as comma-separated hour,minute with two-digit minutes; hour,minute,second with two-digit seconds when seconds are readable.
7,37
